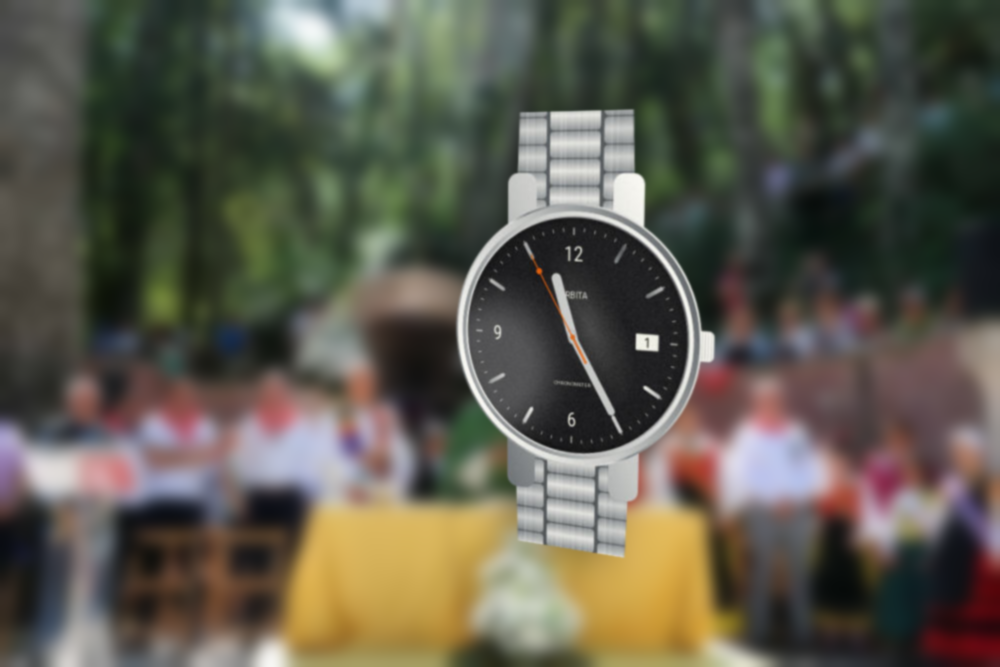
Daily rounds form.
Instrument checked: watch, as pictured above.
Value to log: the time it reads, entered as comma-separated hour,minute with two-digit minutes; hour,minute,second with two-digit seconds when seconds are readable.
11,24,55
